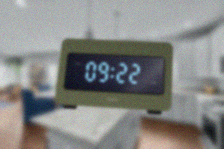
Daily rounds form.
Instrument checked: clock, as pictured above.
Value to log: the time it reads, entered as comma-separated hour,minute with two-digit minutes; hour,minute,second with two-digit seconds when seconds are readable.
9,22
